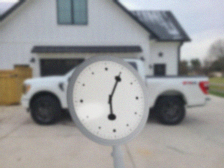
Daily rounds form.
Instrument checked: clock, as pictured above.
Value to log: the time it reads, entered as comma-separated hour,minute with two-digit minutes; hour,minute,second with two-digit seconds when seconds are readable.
6,05
